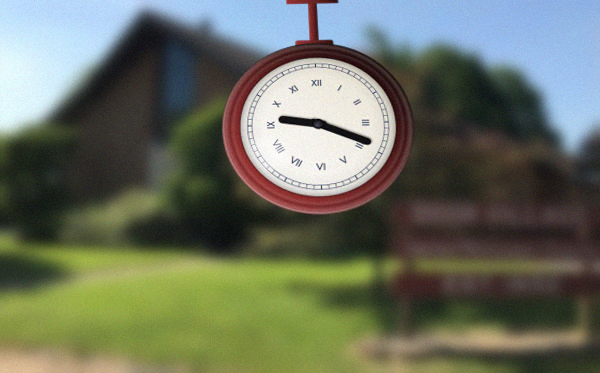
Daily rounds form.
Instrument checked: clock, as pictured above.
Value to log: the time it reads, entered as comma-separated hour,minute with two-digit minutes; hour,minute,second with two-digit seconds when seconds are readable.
9,19
